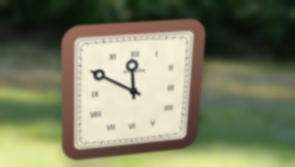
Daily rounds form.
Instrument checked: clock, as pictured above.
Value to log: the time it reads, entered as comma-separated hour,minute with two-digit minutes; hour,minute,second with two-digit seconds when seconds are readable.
11,50
